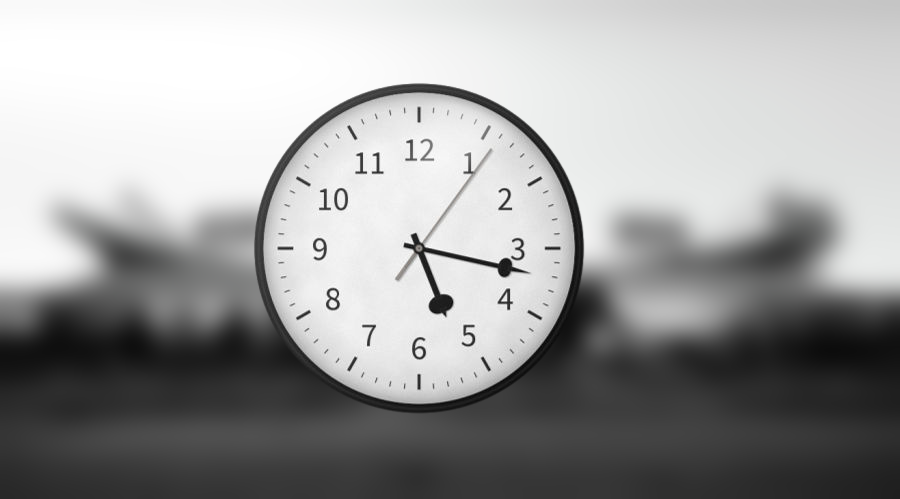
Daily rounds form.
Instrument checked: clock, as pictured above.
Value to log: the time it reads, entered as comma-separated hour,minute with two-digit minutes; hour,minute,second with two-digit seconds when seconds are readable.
5,17,06
